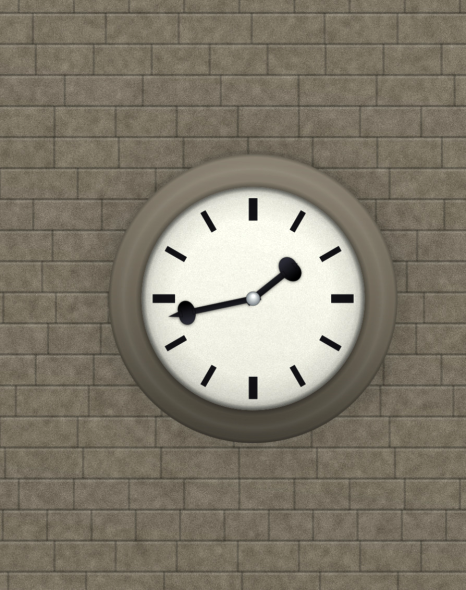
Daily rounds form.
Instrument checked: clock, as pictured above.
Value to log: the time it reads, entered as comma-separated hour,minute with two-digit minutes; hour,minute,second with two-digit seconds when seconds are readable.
1,43
